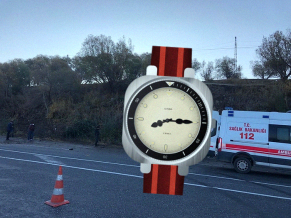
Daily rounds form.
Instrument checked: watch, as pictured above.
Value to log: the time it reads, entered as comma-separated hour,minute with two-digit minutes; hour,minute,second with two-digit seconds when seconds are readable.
8,15
